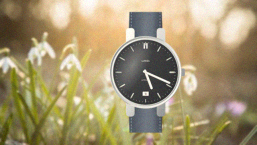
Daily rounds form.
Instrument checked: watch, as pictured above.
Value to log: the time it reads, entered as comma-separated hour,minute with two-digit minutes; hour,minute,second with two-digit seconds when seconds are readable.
5,19
